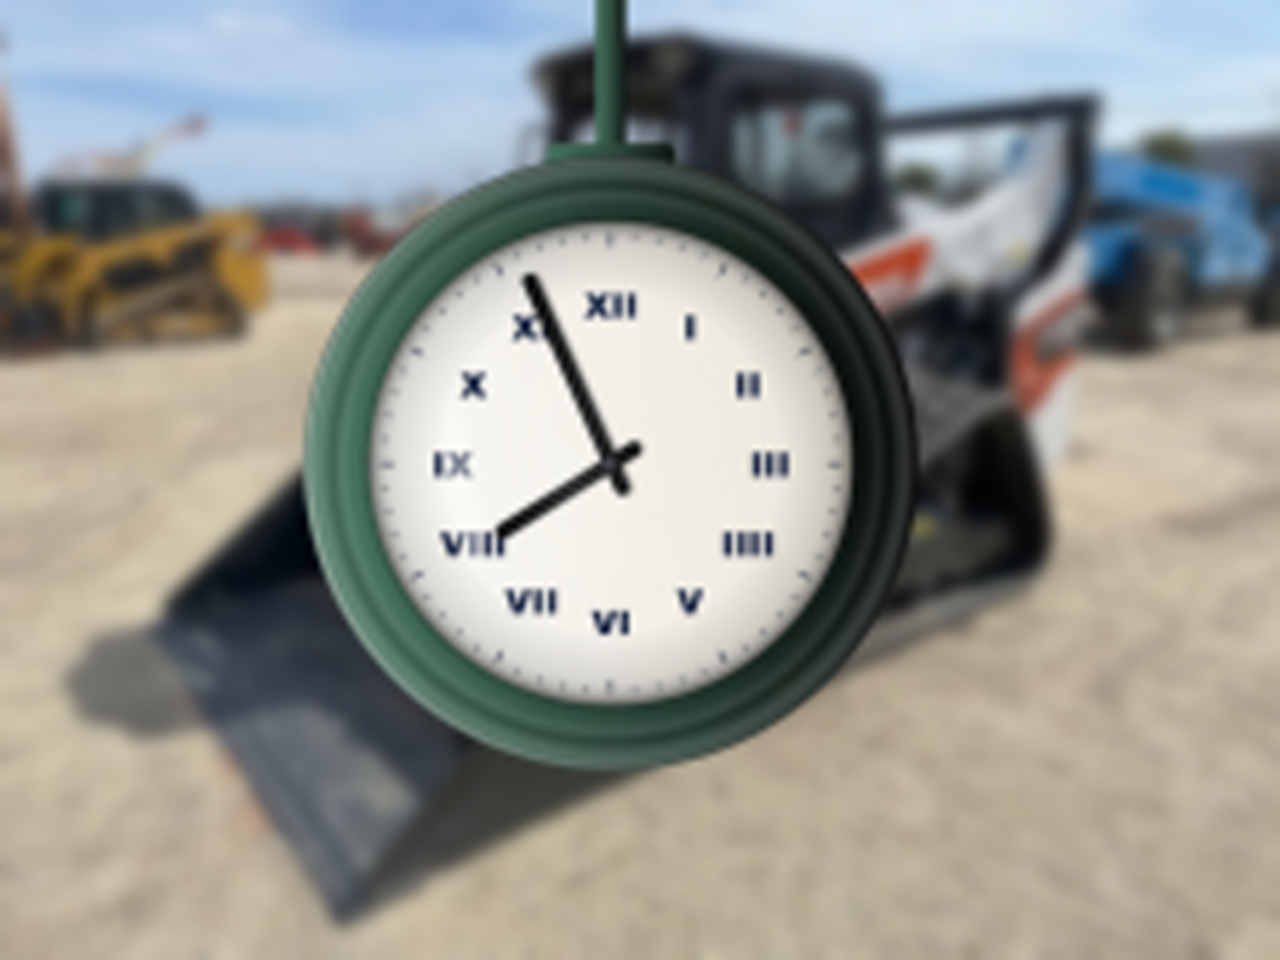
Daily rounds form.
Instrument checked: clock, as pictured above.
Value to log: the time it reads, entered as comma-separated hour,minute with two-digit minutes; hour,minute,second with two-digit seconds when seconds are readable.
7,56
